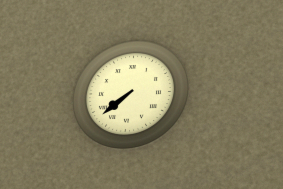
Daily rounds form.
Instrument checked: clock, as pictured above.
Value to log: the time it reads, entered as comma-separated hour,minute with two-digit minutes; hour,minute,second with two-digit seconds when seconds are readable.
7,38
